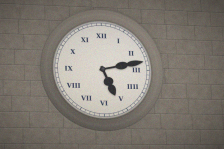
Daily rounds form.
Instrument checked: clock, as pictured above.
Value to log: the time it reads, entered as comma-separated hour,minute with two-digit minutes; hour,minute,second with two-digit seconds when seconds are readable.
5,13
